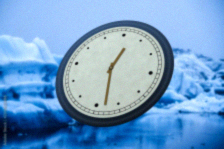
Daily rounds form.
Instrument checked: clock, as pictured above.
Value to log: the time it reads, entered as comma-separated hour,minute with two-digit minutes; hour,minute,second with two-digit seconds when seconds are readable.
12,28
